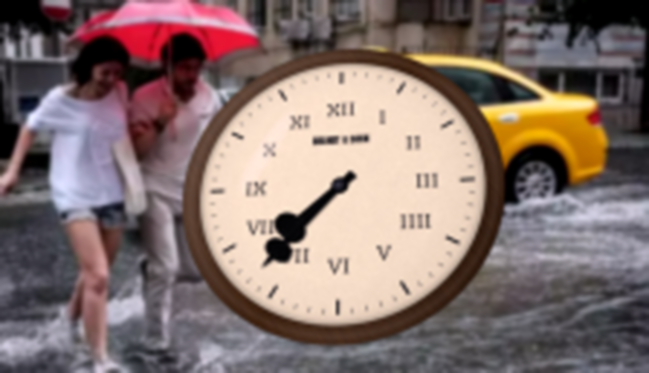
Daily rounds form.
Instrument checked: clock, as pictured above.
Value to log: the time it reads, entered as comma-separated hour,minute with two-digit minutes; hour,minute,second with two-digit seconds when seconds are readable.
7,37
